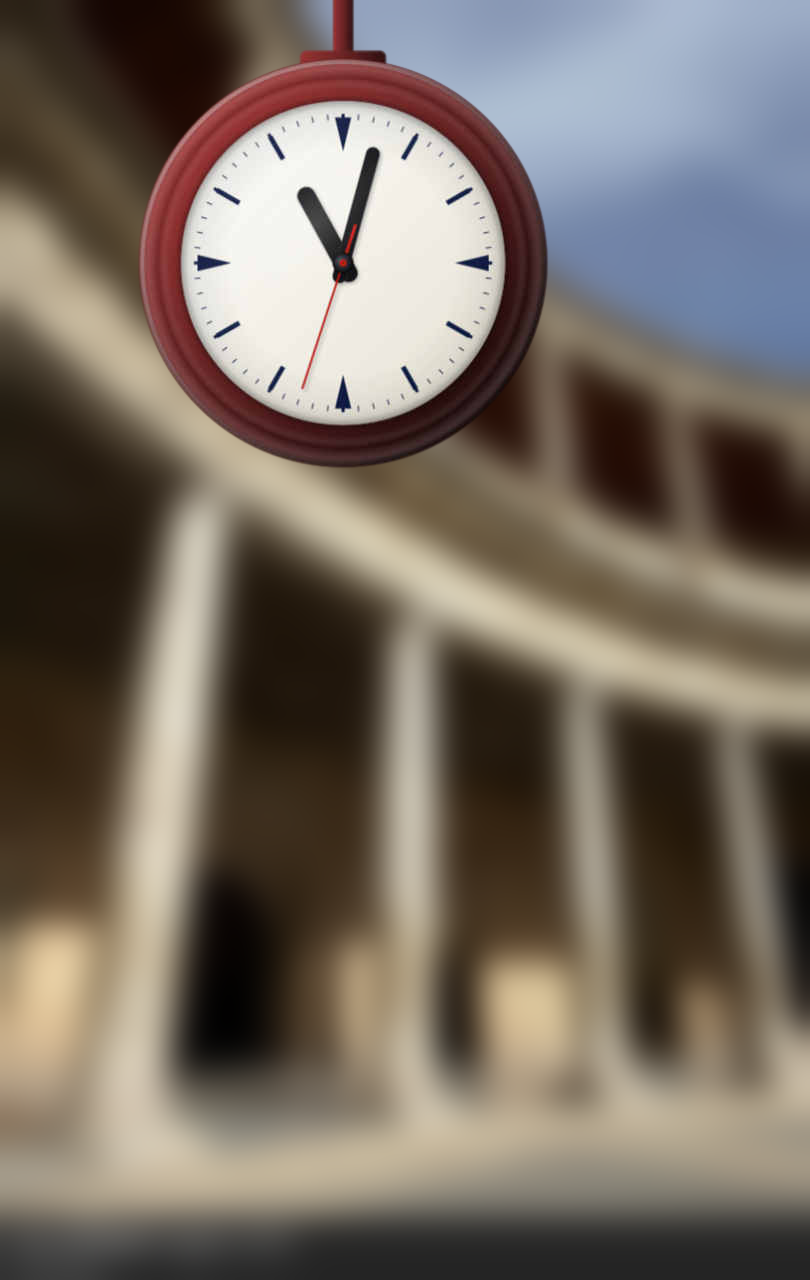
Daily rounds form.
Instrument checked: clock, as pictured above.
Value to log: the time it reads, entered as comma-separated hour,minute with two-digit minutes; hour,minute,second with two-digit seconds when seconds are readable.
11,02,33
